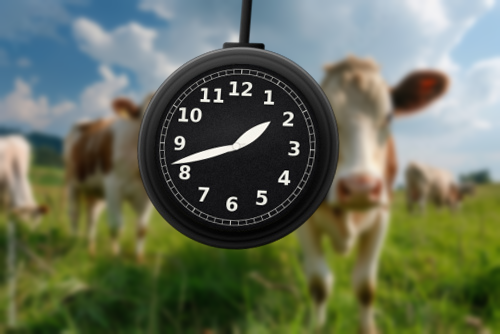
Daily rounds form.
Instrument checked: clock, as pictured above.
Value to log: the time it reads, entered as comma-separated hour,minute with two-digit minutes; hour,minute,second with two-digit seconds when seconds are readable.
1,42
